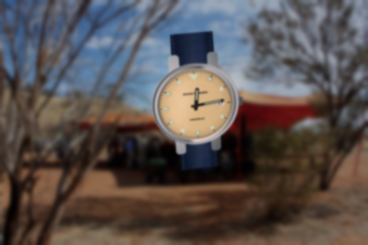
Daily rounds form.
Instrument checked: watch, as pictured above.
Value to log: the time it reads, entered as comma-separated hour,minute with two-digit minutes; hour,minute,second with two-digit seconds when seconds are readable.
12,14
